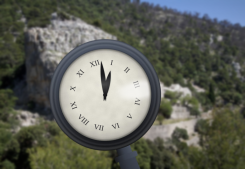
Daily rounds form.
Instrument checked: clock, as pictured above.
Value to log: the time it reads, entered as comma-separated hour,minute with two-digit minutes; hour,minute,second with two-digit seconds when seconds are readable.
1,02
